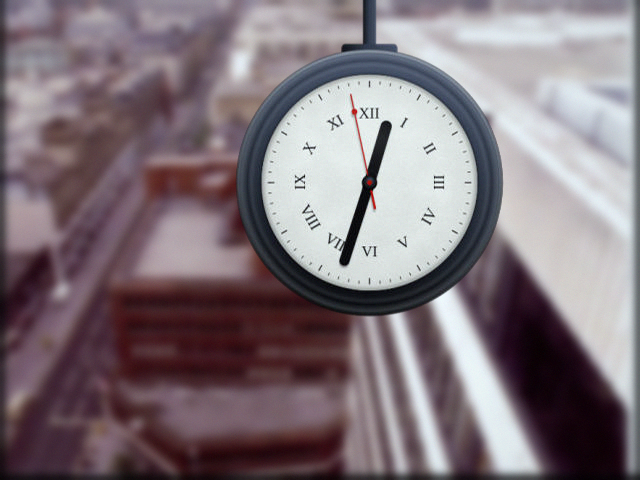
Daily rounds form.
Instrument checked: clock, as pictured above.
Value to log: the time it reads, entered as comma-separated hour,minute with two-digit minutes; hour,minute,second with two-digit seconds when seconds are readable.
12,32,58
